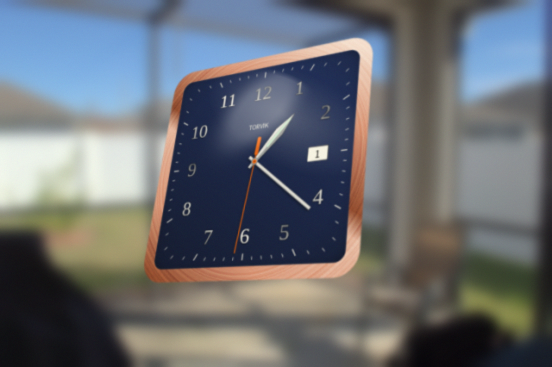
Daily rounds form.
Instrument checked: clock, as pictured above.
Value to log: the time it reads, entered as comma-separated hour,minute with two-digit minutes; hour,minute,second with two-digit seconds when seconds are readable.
1,21,31
